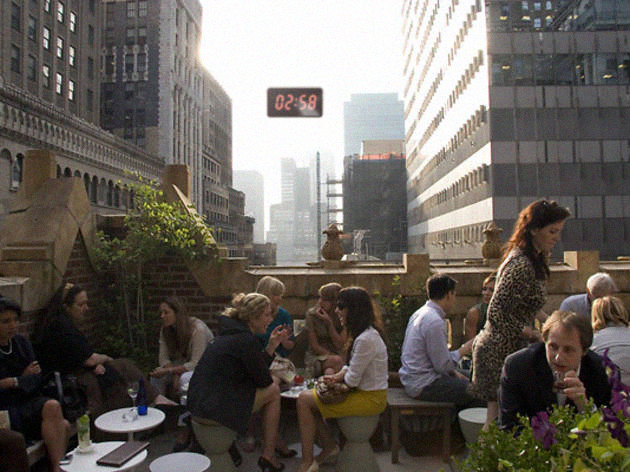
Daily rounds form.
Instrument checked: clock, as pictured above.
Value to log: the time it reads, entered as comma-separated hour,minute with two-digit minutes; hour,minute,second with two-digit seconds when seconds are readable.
2,58
